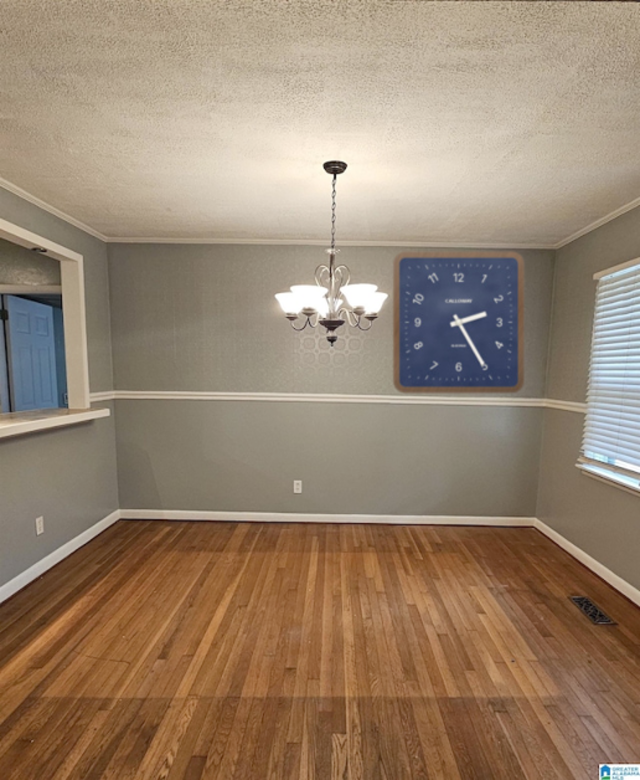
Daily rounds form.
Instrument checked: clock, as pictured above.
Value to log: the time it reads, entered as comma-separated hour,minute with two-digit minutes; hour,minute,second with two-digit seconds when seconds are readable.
2,25
